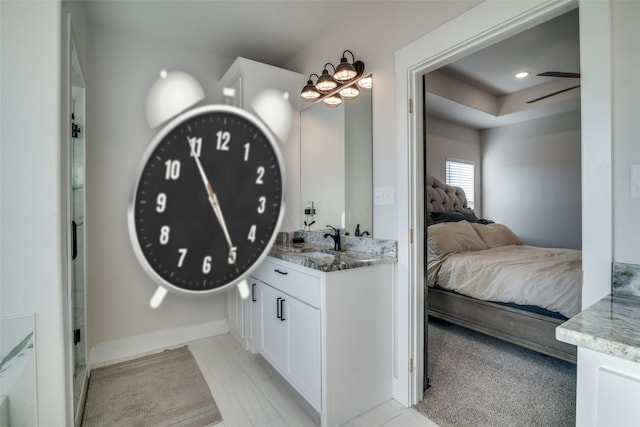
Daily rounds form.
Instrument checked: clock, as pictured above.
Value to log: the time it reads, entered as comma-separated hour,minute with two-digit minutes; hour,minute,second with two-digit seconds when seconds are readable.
4,54,25
